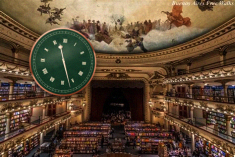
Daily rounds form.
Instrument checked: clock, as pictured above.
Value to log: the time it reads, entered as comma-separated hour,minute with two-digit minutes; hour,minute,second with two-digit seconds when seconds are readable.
11,27
